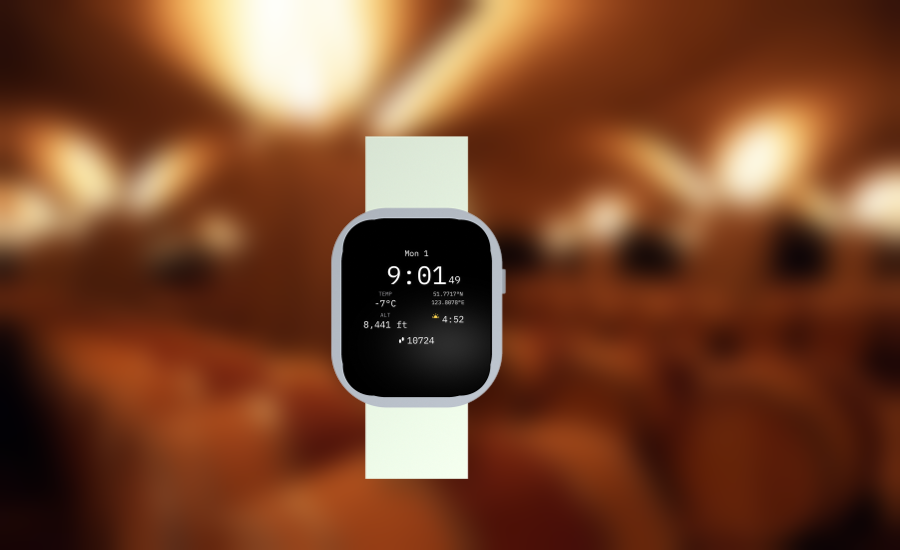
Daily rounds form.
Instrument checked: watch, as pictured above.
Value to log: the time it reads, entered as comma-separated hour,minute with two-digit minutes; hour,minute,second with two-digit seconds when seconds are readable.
9,01,49
